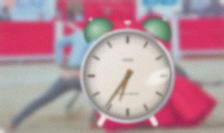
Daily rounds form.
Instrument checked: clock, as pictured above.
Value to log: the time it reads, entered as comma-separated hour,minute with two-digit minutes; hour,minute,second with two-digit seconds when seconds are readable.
6,36
